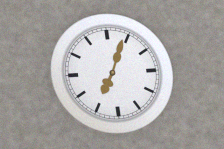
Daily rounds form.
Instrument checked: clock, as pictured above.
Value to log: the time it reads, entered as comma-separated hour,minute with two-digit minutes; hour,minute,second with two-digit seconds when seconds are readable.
7,04
